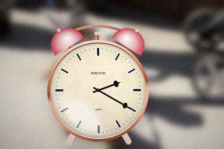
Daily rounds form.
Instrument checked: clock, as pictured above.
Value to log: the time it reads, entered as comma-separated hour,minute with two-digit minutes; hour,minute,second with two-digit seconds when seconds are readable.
2,20
